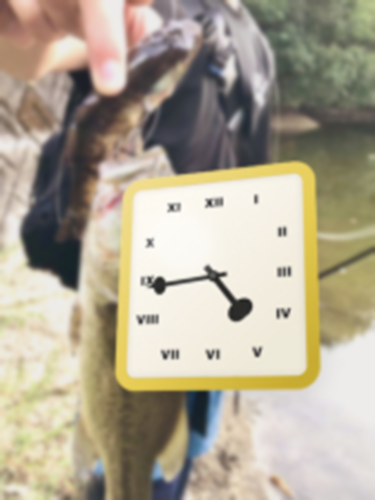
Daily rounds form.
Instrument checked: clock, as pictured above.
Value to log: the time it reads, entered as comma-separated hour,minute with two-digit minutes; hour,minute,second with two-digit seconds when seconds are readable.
4,44
